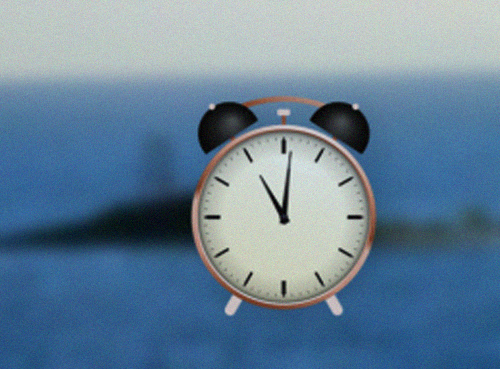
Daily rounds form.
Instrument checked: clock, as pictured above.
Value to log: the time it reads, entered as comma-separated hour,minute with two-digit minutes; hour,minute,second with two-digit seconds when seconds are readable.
11,01
